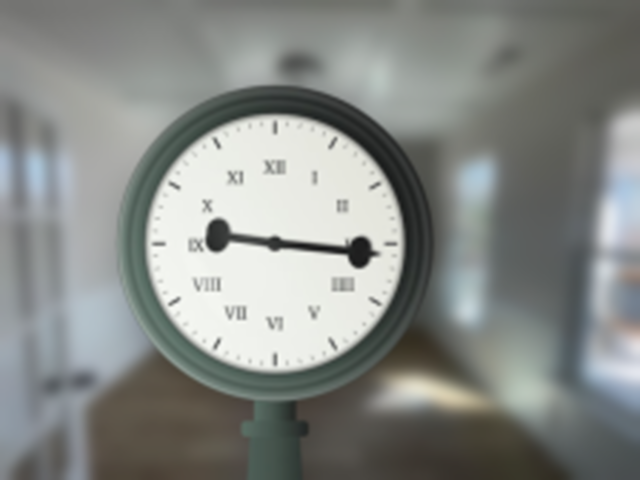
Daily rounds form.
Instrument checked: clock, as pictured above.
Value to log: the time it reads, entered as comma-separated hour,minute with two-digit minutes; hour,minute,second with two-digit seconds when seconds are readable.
9,16
